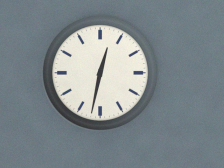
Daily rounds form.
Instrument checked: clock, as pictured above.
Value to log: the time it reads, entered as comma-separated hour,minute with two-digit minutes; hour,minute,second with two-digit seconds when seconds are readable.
12,32
